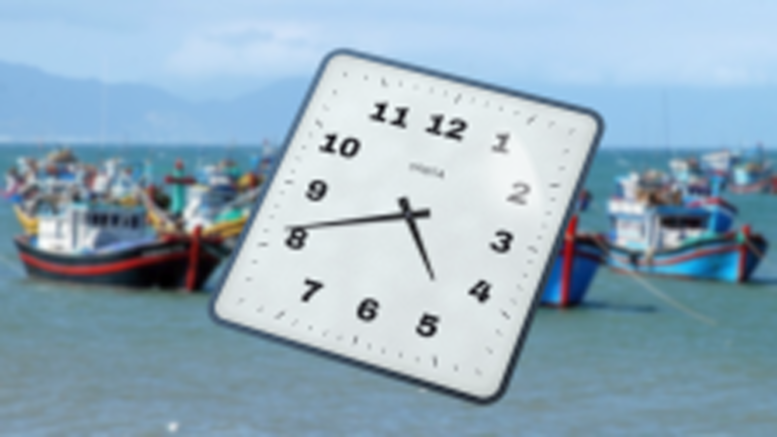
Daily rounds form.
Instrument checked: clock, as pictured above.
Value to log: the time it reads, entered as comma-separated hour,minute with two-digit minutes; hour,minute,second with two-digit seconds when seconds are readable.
4,41
